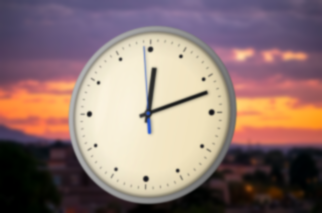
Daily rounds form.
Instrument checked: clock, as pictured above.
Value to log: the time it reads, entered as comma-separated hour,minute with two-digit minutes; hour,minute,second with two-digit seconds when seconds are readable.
12,11,59
